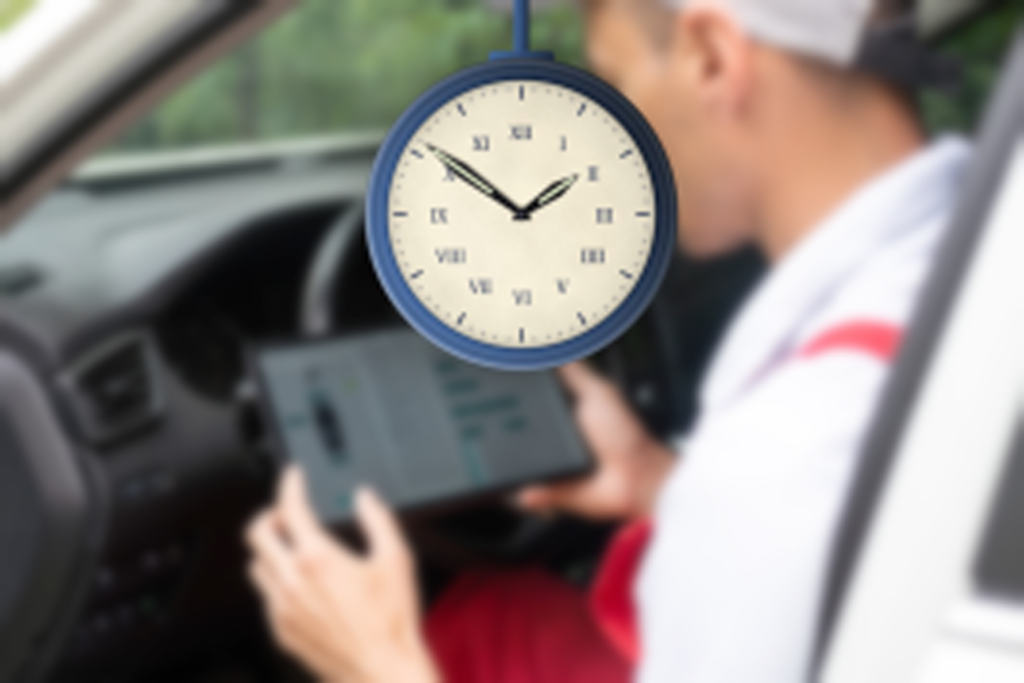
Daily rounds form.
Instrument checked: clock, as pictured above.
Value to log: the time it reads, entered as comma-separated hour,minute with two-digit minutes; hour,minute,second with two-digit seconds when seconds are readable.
1,51
